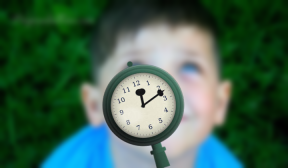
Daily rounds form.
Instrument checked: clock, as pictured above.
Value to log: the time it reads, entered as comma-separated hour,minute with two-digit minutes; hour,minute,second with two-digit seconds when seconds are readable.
12,12
